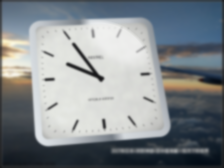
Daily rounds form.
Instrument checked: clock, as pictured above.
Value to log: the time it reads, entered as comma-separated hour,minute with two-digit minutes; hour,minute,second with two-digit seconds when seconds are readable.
9,55
